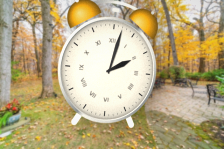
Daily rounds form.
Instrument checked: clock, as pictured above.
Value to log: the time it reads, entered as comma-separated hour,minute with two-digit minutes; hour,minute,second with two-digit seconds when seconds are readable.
2,02
